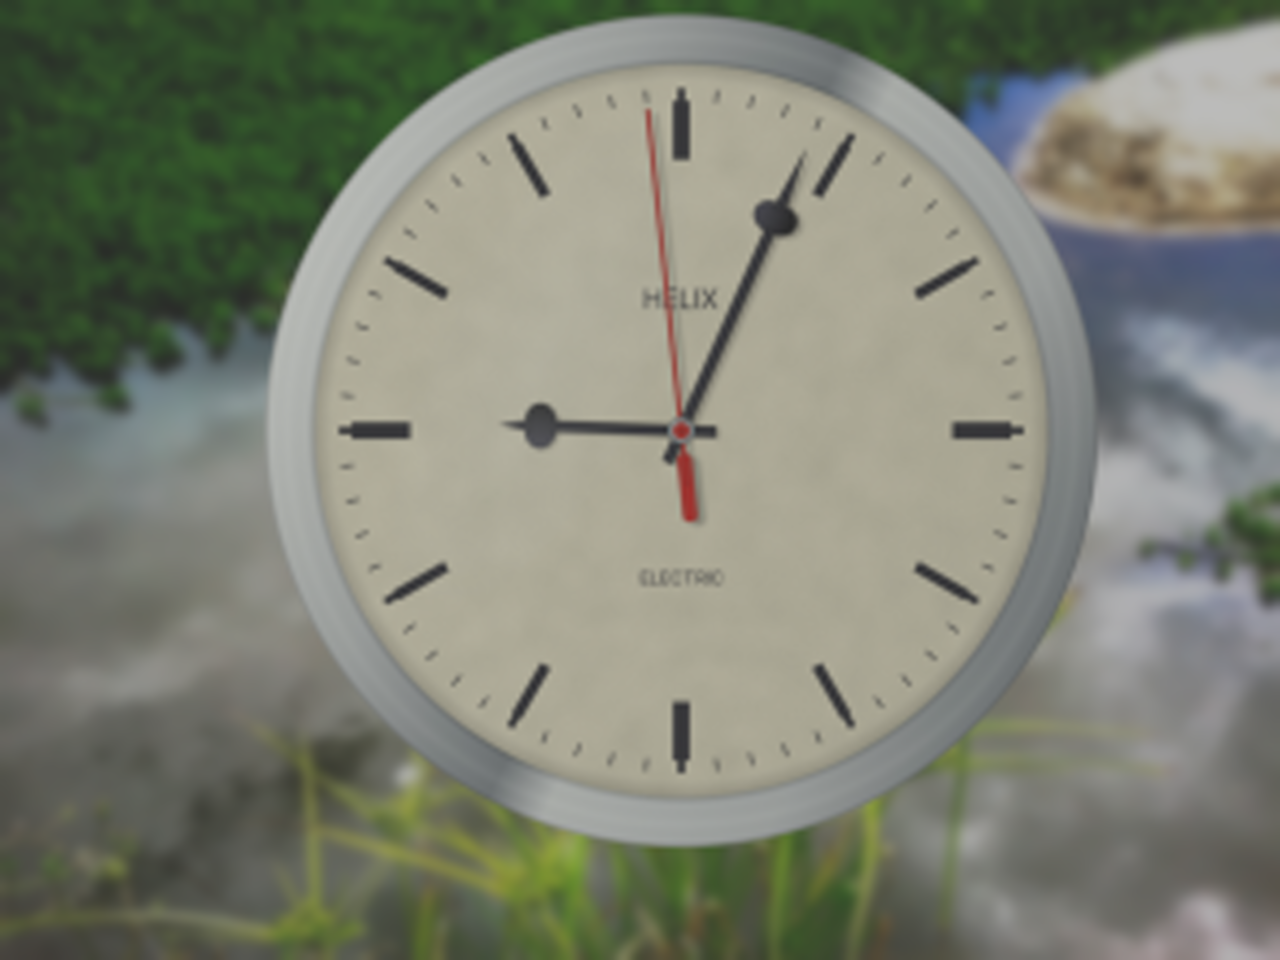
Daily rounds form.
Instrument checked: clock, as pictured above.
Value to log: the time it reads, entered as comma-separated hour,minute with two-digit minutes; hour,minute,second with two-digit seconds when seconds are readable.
9,03,59
